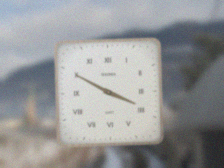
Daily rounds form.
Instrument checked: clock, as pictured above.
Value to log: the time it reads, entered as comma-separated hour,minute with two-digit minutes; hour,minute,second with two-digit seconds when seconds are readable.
3,50
